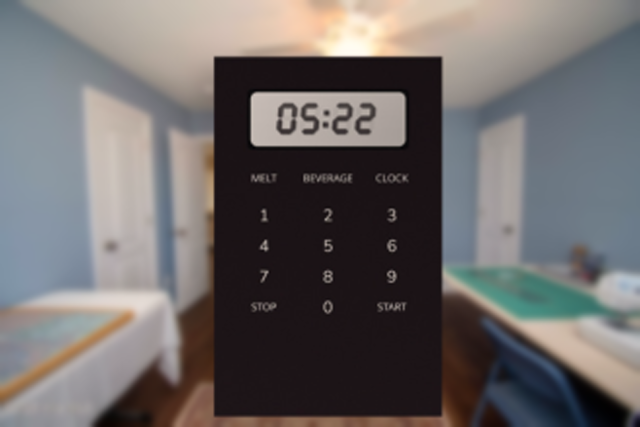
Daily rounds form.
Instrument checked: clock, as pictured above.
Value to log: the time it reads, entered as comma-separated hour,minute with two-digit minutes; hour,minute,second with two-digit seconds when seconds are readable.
5,22
